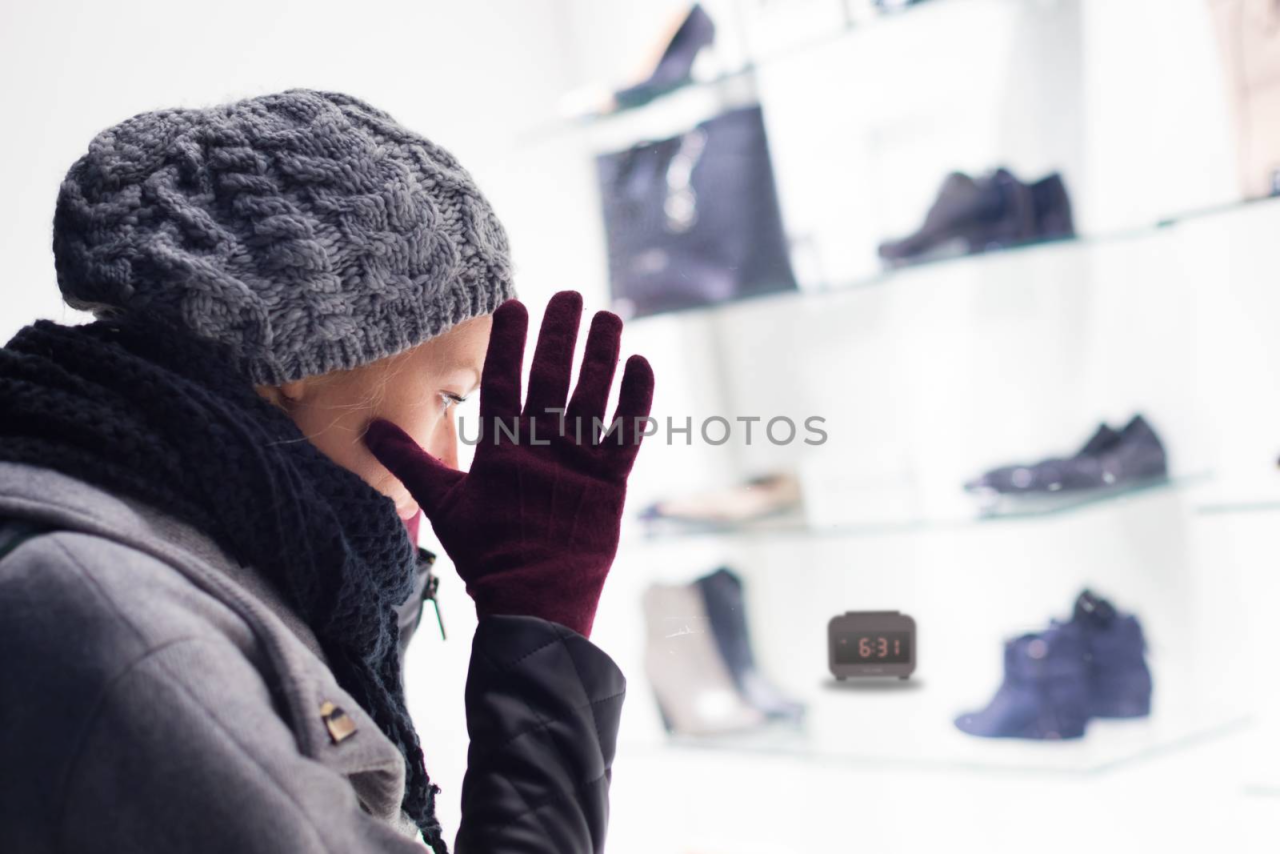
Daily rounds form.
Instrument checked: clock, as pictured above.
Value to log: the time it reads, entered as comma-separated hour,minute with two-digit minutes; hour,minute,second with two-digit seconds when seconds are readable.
6,31
